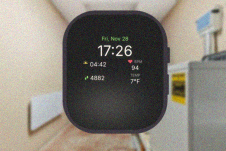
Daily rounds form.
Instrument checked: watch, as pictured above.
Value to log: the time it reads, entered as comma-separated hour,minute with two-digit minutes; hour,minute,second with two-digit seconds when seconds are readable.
17,26
